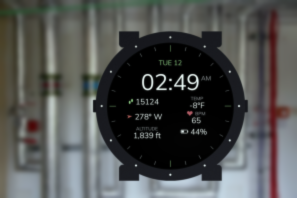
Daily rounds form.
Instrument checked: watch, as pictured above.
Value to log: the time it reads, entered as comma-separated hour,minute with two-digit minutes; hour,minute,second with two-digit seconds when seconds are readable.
2,49
